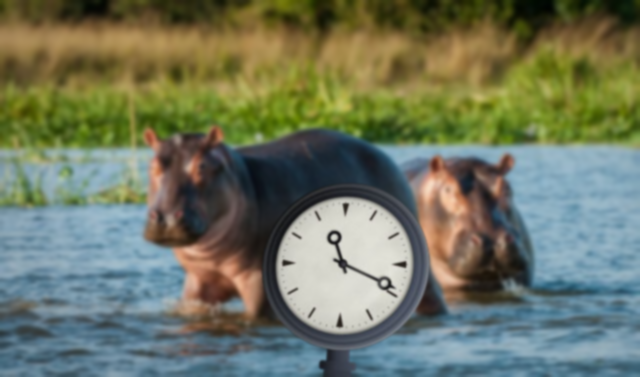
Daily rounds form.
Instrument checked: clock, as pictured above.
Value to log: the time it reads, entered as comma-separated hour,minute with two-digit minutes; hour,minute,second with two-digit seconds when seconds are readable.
11,19
